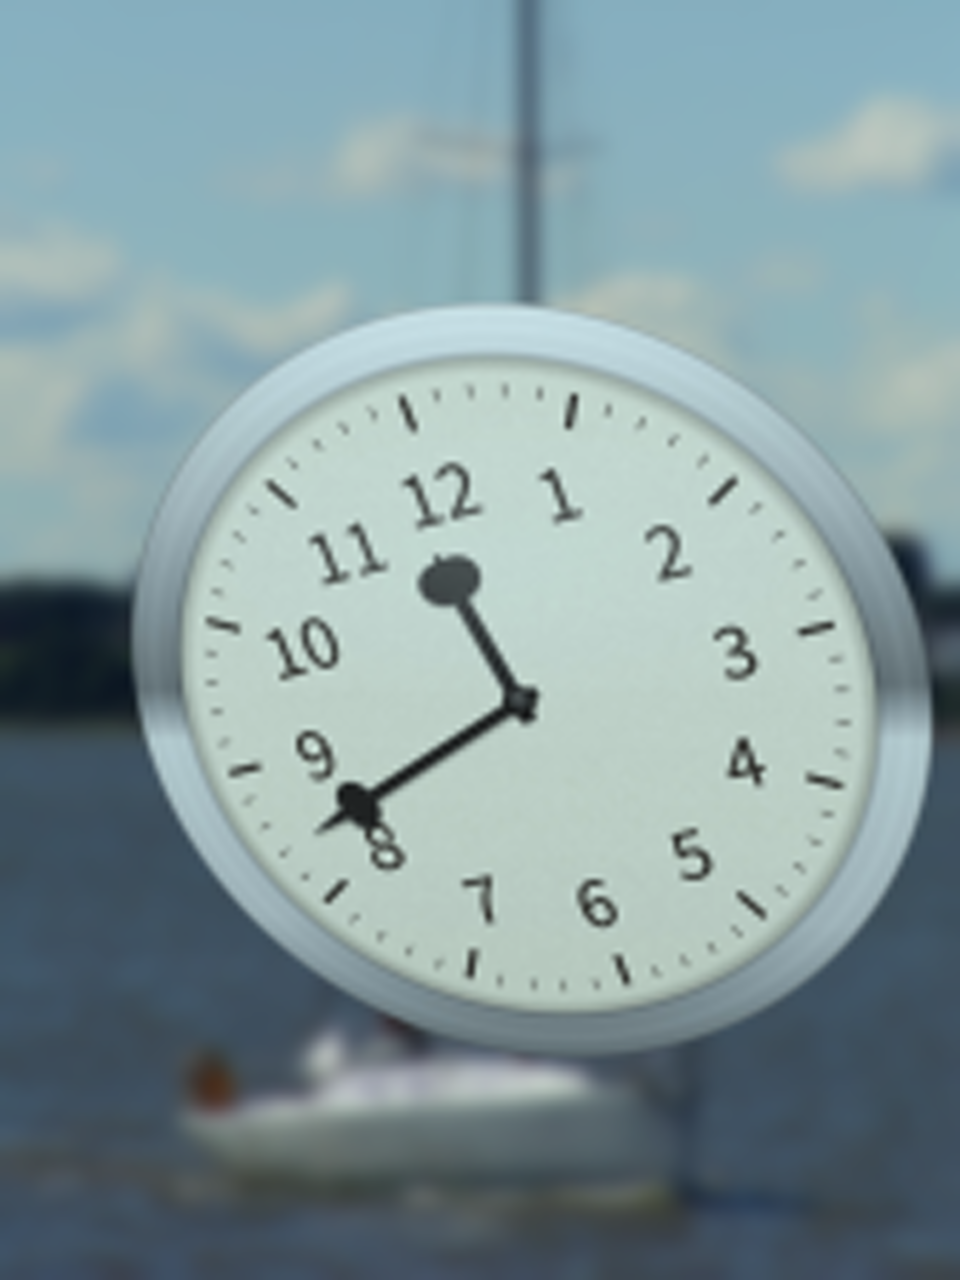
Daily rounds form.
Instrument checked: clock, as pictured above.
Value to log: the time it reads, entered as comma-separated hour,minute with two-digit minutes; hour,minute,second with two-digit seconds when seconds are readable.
11,42
